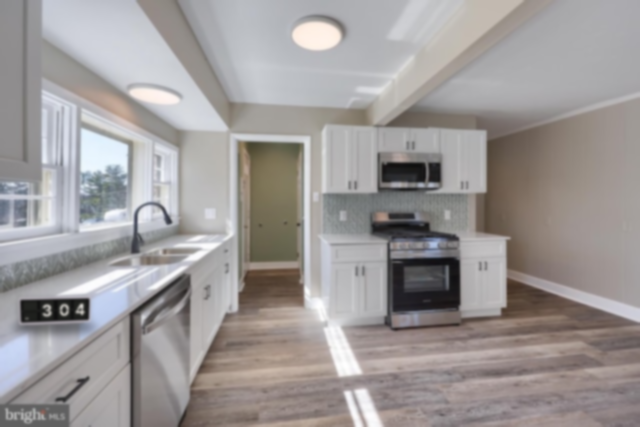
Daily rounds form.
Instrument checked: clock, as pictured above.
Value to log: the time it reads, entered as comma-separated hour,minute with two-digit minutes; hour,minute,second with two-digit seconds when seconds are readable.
3,04
